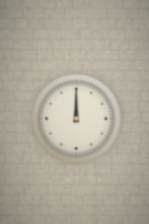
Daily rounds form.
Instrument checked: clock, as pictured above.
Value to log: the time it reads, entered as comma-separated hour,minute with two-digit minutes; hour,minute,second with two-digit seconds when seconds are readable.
12,00
